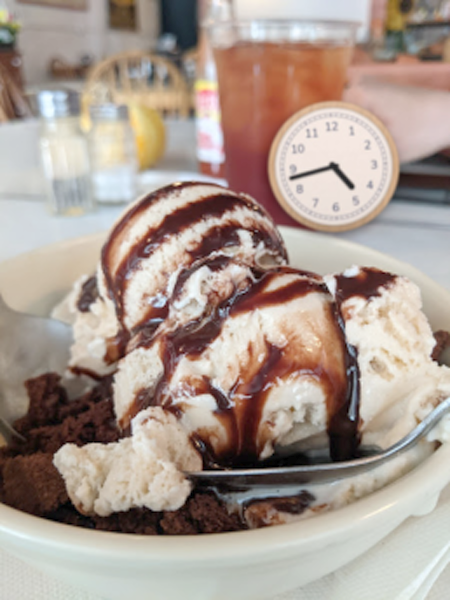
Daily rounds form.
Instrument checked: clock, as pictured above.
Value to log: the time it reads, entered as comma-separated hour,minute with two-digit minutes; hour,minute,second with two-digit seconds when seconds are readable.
4,43
